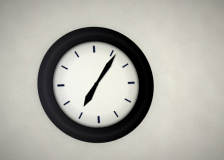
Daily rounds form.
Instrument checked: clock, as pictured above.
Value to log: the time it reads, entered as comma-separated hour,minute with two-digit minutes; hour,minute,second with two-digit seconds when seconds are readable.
7,06
